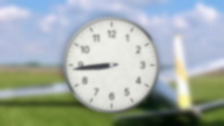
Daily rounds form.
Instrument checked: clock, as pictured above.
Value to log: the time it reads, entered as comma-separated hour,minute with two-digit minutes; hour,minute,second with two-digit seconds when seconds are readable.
8,44
